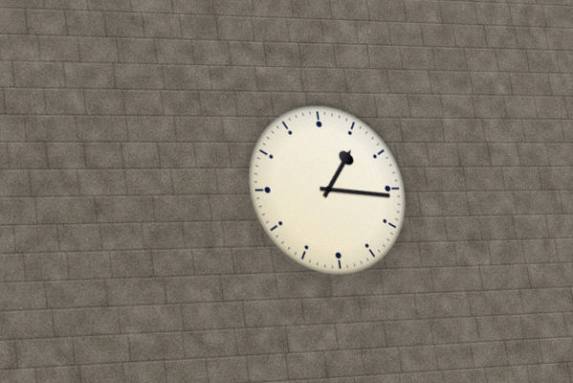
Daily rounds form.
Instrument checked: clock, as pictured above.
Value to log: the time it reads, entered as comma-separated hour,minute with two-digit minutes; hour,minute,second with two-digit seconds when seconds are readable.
1,16
